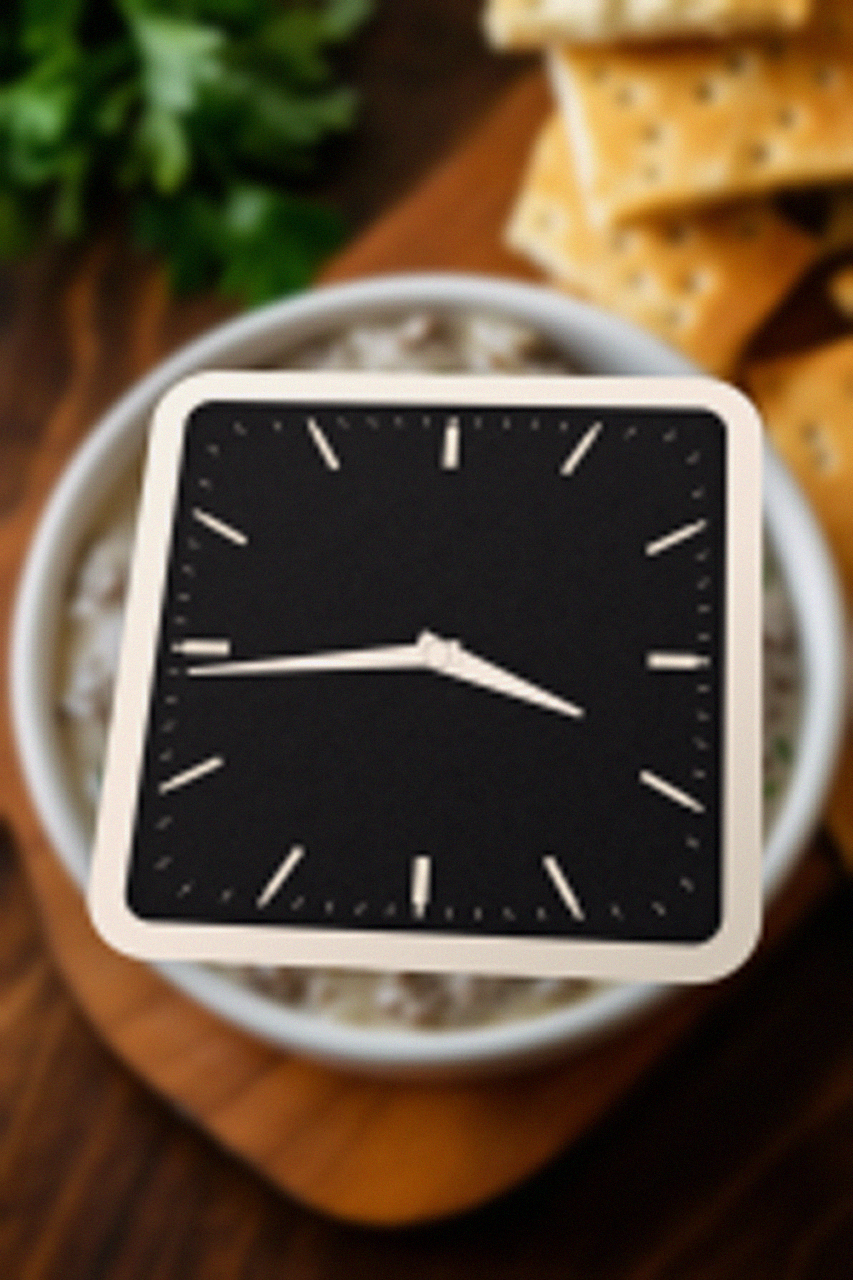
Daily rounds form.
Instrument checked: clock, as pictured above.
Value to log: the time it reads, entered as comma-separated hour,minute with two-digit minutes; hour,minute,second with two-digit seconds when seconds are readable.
3,44
